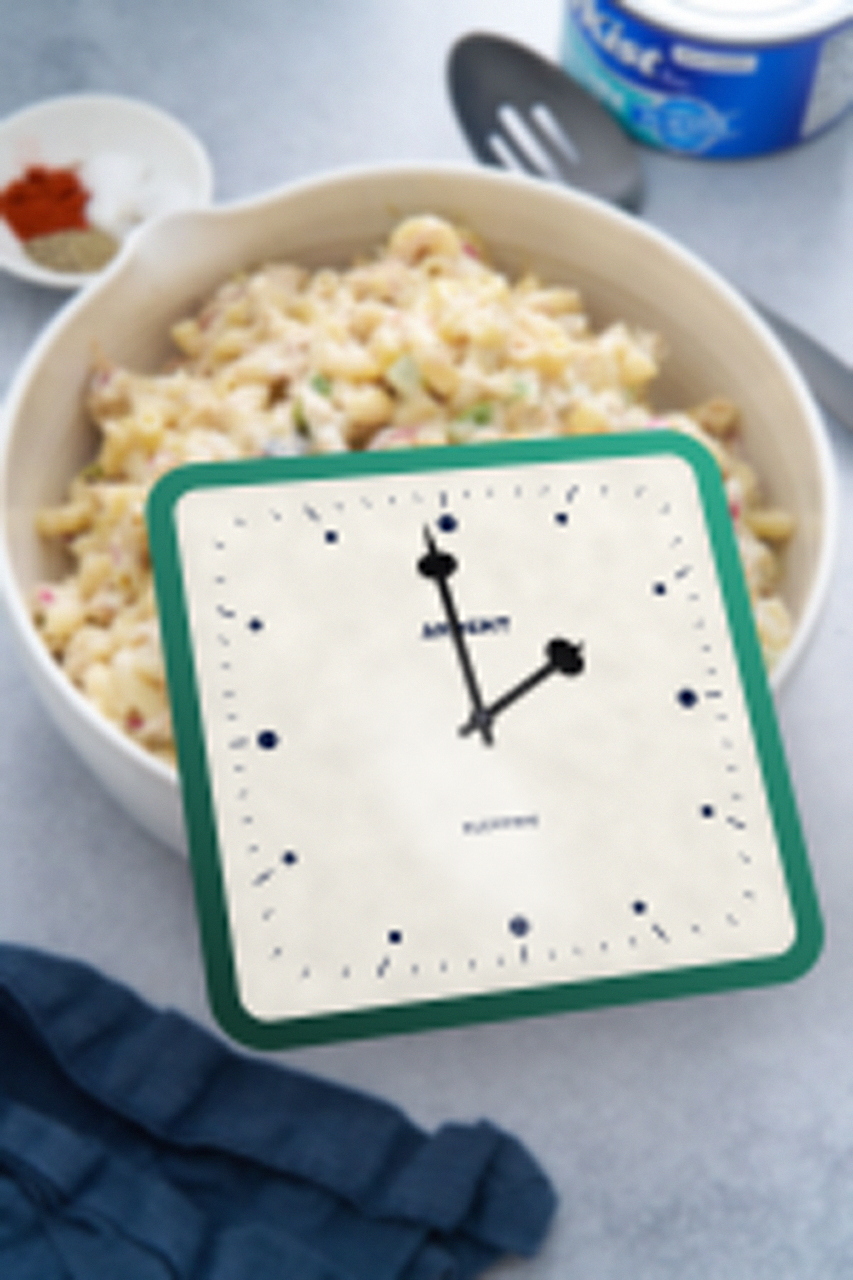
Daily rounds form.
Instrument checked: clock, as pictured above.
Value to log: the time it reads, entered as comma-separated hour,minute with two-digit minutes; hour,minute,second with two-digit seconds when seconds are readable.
1,59
